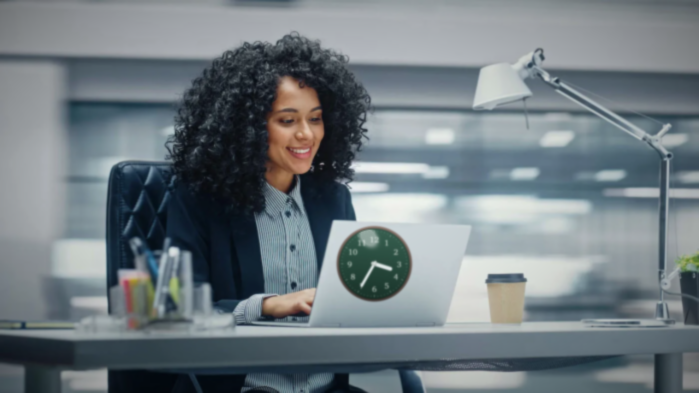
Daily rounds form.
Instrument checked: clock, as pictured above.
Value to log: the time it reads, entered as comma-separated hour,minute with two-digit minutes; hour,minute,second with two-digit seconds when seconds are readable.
3,35
